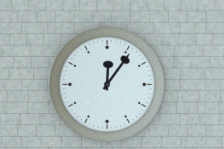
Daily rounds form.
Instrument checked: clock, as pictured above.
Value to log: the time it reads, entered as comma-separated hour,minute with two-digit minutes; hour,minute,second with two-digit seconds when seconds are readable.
12,06
